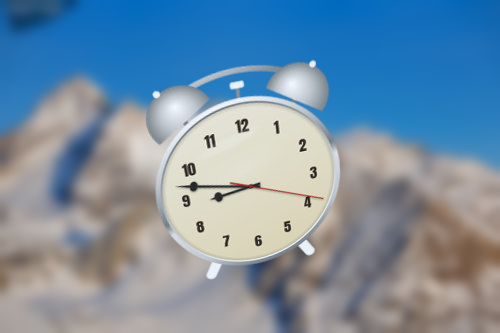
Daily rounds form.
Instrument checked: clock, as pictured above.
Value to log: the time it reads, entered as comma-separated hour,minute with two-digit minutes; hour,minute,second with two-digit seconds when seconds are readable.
8,47,19
